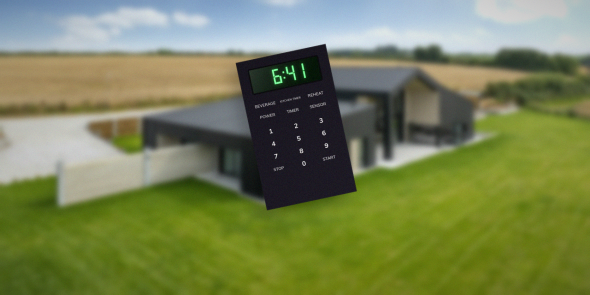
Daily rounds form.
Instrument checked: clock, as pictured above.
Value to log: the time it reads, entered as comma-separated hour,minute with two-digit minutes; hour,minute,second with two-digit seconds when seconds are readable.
6,41
